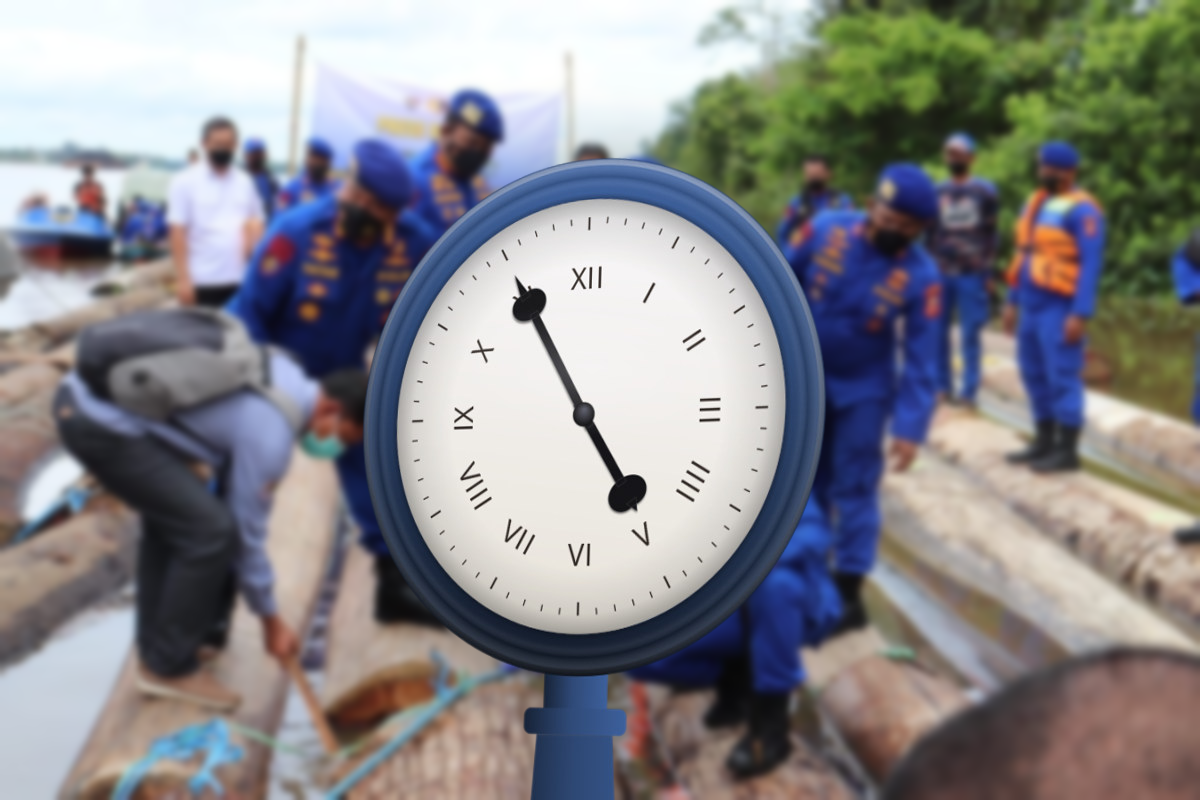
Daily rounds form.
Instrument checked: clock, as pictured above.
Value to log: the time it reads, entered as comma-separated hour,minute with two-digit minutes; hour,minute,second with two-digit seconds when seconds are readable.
4,55
